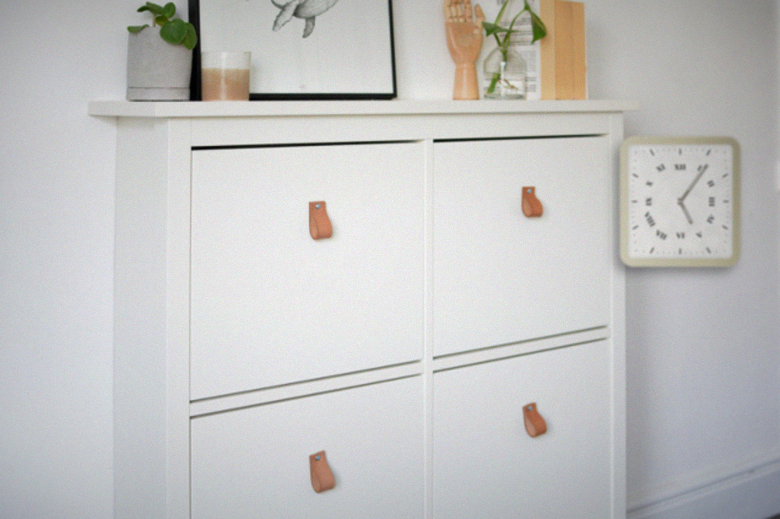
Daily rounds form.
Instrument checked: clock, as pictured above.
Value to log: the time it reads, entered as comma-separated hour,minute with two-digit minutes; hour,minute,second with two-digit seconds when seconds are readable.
5,06
